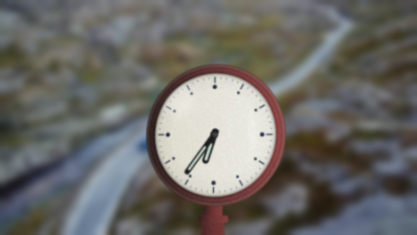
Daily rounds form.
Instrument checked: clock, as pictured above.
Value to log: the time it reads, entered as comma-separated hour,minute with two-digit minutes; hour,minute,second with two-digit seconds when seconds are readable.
6,36
